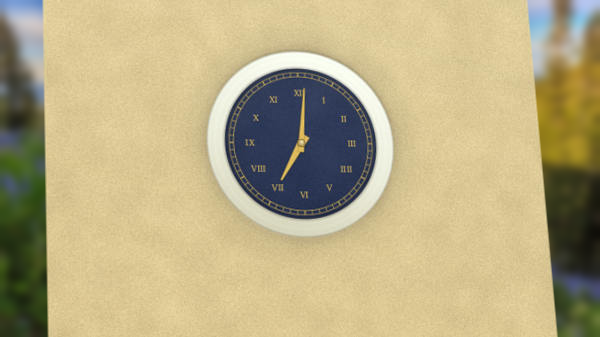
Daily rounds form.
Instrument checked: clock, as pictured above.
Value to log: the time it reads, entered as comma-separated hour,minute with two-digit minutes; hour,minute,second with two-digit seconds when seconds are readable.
7,01
